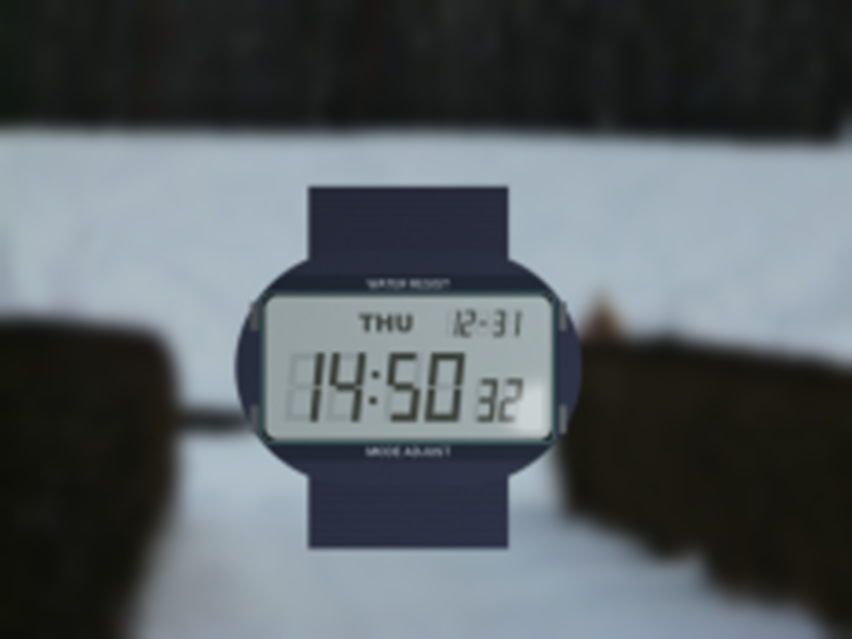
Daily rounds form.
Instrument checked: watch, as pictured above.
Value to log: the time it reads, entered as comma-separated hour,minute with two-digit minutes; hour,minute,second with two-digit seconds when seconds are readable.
14,50,32
